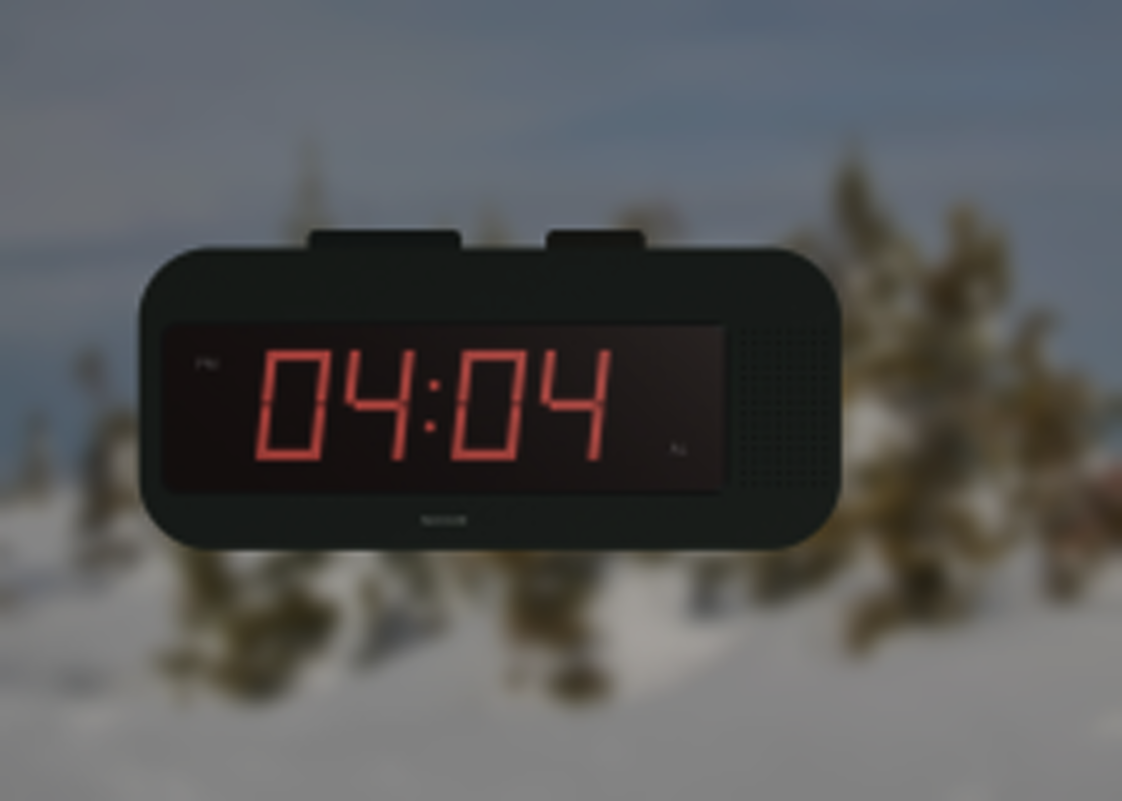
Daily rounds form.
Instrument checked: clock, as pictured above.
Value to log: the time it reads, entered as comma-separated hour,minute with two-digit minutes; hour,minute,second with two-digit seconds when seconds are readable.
4,04
